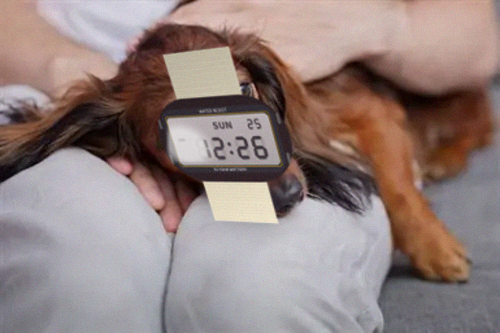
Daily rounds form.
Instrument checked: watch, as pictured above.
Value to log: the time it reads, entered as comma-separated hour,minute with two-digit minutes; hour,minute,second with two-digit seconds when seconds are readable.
12,26
